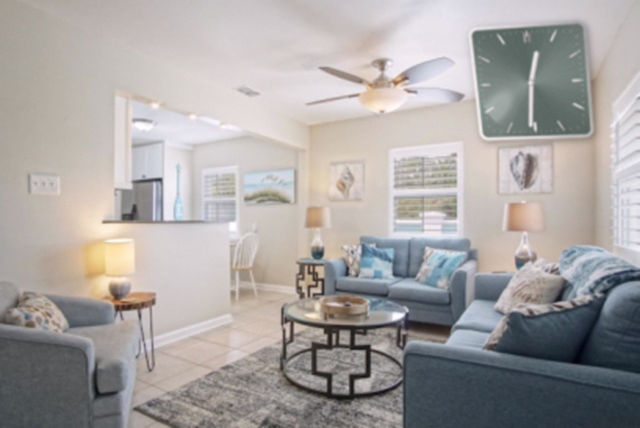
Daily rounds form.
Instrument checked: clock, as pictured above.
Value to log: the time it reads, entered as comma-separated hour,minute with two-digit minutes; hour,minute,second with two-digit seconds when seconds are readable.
12,31
